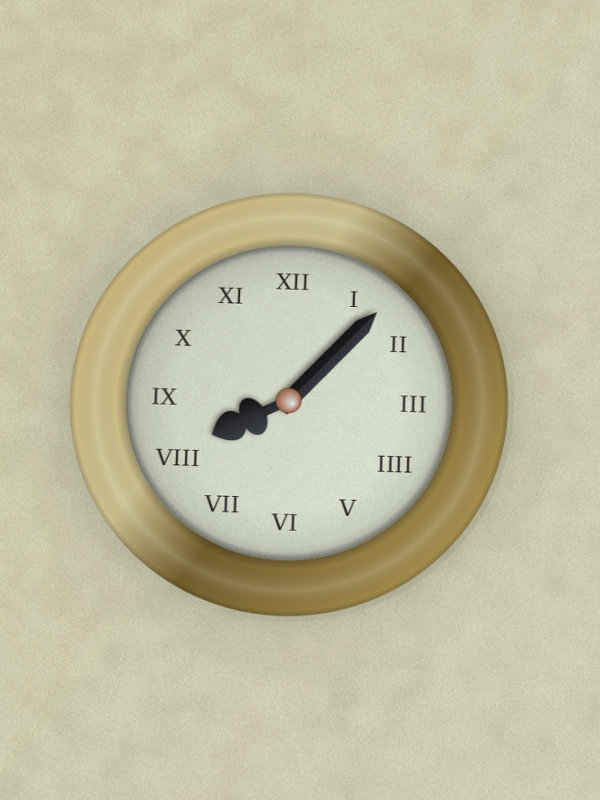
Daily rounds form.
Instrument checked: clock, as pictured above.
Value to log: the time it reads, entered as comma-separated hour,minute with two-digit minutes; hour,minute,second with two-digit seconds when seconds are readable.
8,07
